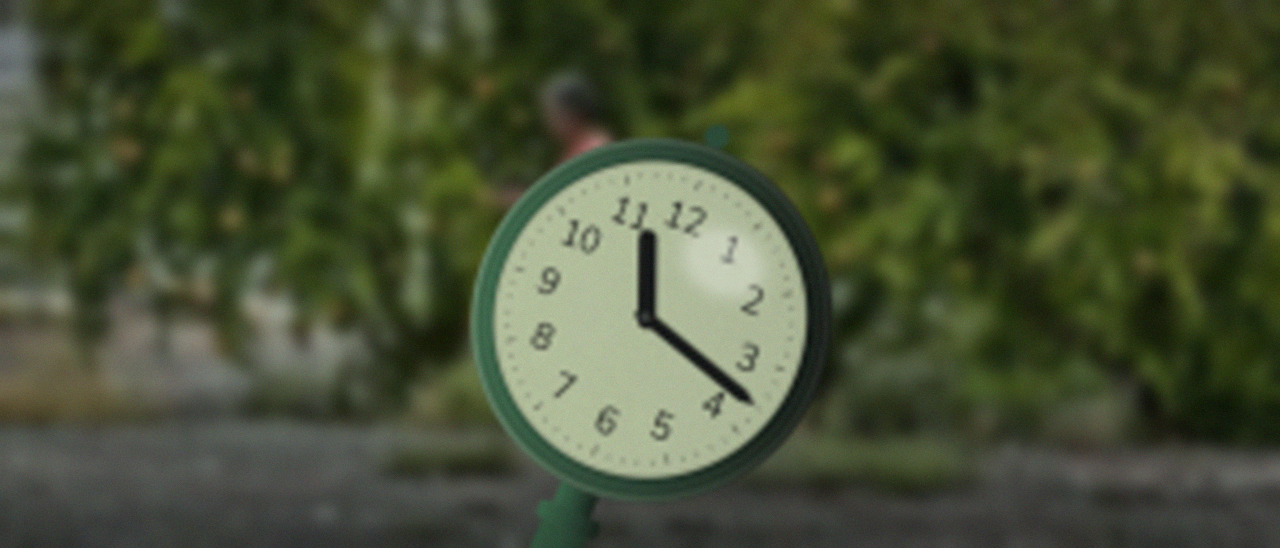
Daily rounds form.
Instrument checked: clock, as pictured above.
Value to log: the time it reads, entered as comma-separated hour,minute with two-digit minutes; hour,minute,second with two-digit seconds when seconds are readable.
11,18
